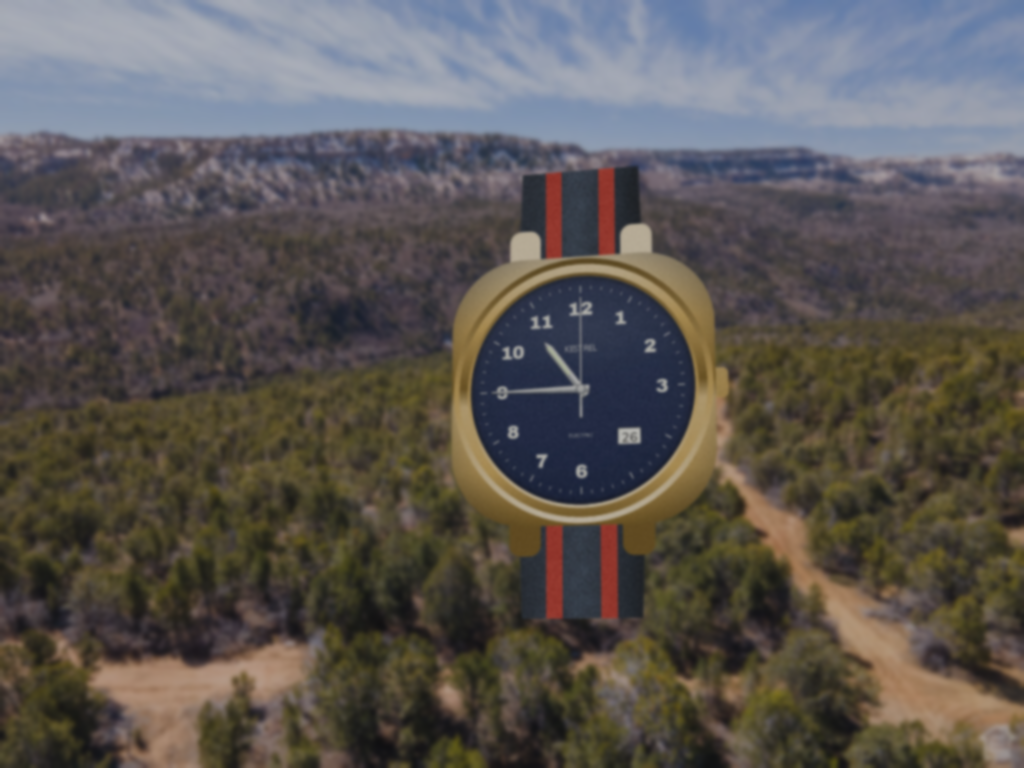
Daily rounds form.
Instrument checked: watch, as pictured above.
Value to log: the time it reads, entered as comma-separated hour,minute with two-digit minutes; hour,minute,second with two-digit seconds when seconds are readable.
10,45,00
